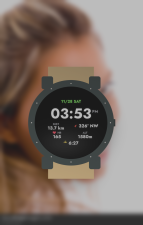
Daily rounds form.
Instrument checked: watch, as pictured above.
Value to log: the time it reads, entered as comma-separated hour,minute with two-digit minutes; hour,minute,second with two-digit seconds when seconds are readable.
3,53
